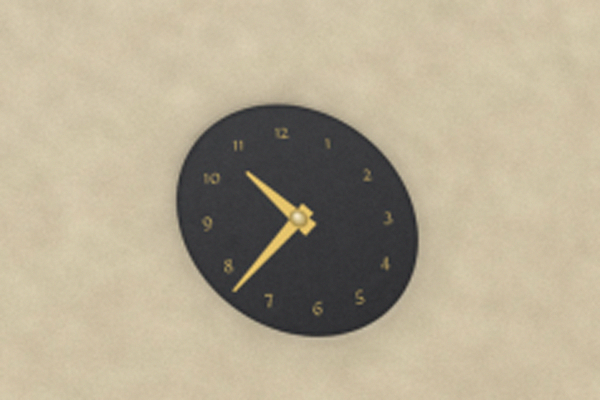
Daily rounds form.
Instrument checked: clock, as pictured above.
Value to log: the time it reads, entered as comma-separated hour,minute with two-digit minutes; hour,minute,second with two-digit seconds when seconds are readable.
10,38
